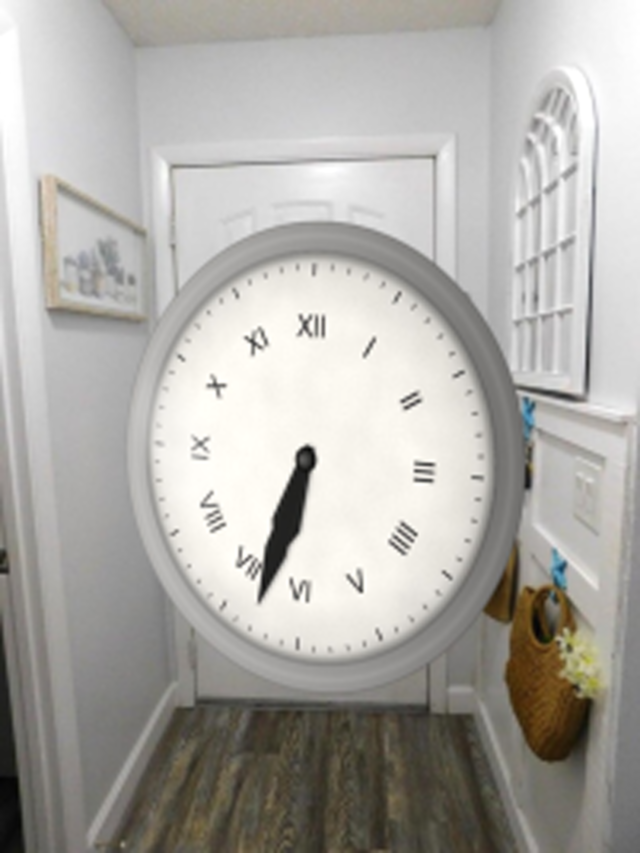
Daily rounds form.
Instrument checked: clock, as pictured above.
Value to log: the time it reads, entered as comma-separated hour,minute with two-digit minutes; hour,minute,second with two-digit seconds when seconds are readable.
6,33
